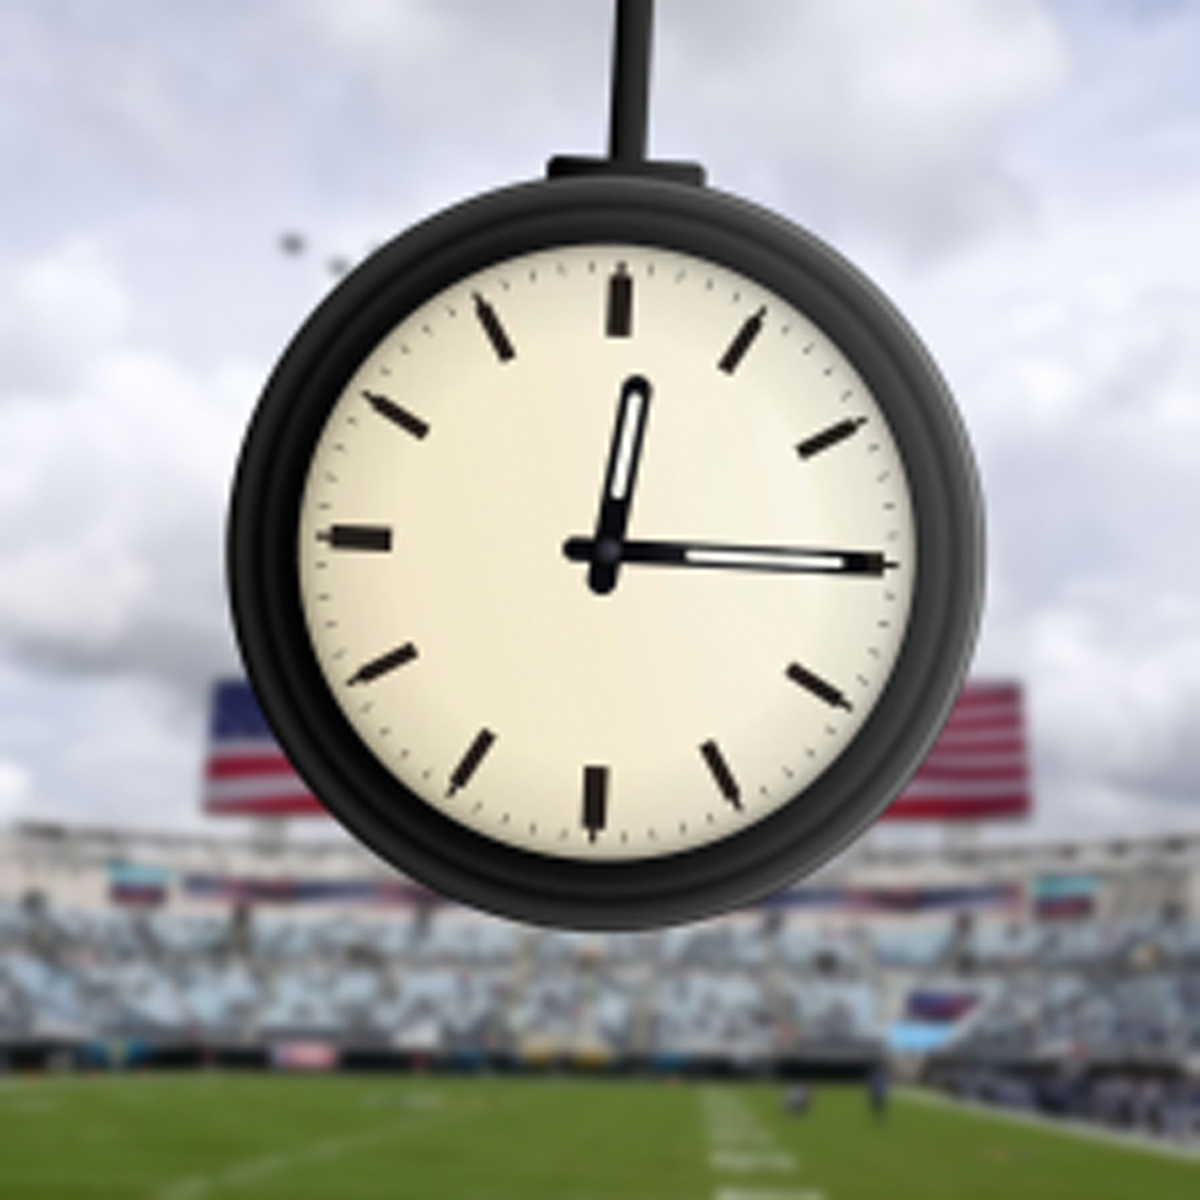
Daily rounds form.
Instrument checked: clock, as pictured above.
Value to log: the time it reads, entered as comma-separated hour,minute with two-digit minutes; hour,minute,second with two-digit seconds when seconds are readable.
12,15
